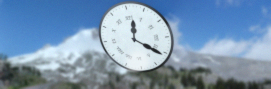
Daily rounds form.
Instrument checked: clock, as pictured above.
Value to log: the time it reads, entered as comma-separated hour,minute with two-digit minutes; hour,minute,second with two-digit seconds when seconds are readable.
12,21
